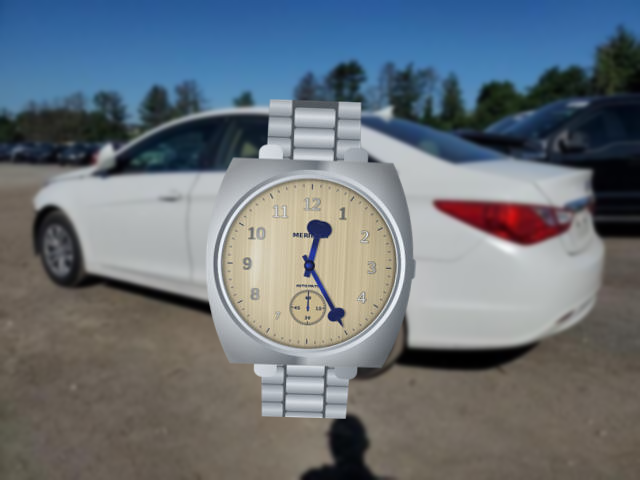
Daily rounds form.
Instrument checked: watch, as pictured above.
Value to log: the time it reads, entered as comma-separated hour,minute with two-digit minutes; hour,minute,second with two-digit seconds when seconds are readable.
12,25
